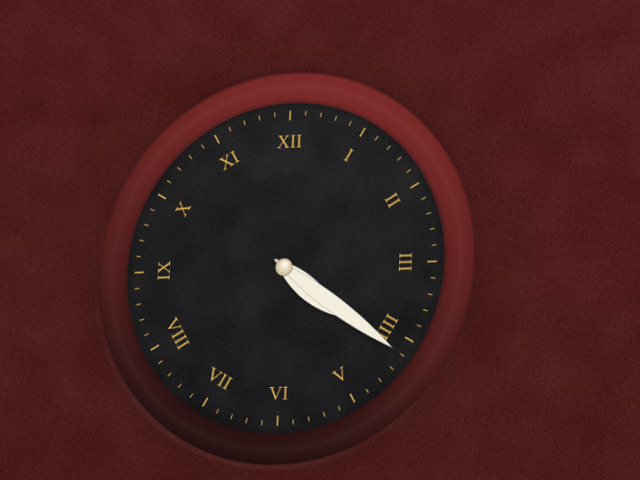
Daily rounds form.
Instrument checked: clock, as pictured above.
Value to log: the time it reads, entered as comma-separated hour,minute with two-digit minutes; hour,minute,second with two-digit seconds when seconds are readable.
4,21
